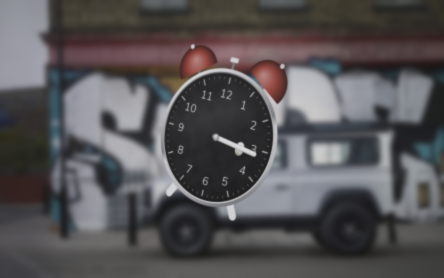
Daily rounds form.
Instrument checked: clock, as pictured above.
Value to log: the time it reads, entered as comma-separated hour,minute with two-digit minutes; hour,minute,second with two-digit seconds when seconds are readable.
3,16
